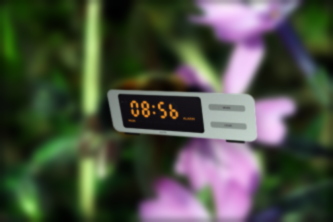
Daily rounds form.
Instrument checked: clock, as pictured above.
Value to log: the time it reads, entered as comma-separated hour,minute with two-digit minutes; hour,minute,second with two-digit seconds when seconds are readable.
8,56
